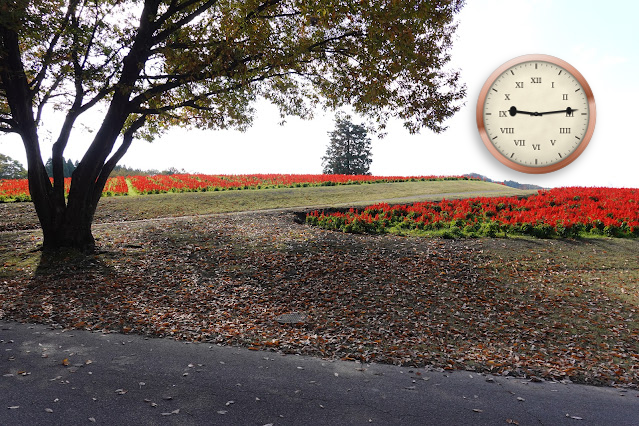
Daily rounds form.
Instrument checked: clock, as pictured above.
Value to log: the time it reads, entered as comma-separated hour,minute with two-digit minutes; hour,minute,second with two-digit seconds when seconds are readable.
9,14
